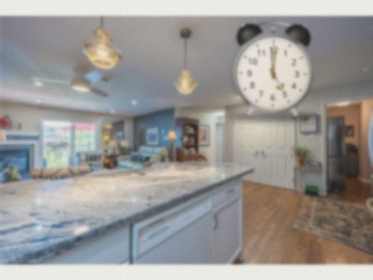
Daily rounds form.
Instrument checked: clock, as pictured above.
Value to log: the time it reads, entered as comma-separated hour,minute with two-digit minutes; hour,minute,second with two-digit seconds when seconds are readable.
5,00
